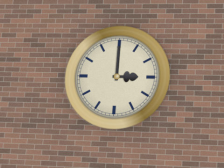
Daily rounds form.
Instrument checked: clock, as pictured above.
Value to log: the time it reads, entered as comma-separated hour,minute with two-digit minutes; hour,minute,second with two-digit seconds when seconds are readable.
3,00
